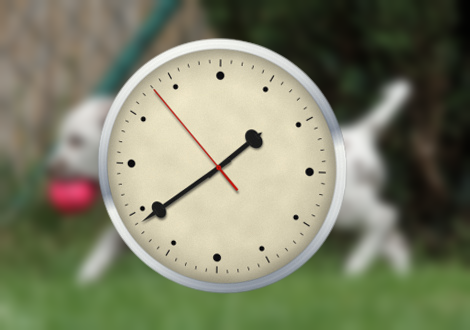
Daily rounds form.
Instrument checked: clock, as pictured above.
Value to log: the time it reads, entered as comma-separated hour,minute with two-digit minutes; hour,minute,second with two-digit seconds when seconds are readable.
1,38,53
